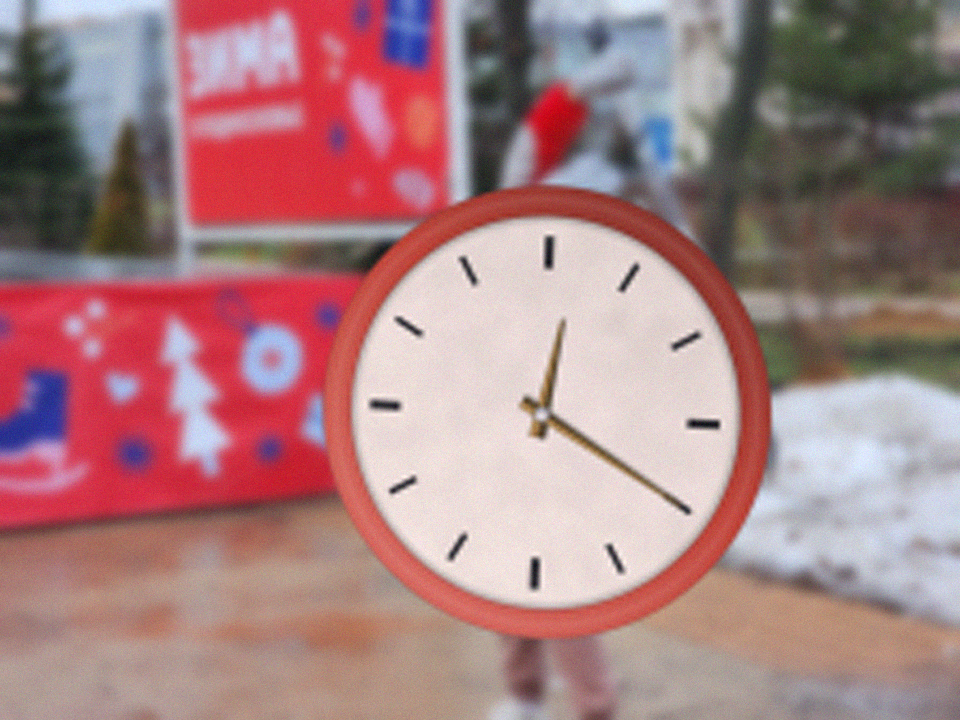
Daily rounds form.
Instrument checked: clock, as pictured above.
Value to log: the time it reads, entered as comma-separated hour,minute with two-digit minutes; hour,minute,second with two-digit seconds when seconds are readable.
12,20
